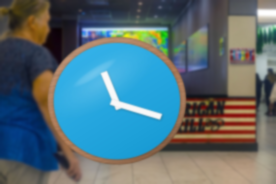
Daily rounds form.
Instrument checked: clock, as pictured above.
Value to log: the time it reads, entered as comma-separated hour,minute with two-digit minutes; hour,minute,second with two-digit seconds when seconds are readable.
11,18
